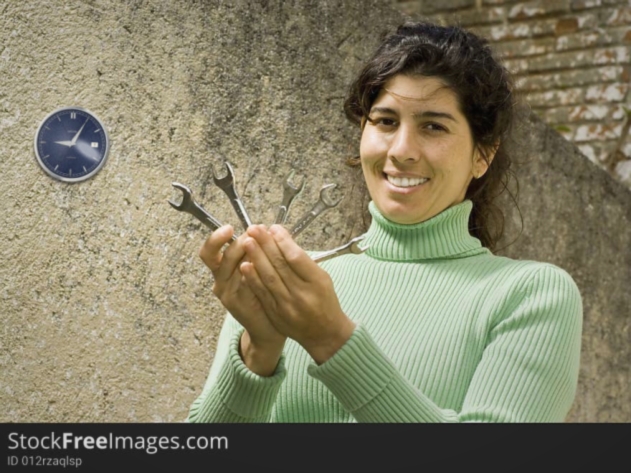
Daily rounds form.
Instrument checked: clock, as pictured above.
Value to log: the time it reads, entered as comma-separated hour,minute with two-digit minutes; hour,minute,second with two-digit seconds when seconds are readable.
9,05
